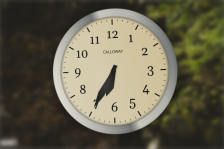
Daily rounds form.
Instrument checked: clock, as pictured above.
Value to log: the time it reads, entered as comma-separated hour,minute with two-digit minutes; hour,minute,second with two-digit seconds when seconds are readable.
6,35
